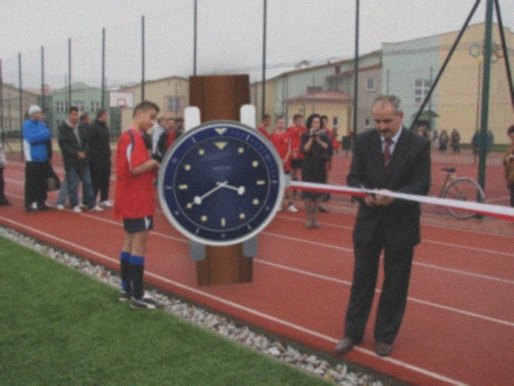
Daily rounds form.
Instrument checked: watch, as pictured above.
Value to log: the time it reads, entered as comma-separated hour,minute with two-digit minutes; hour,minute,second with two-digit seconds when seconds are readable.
3,40
